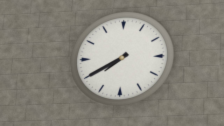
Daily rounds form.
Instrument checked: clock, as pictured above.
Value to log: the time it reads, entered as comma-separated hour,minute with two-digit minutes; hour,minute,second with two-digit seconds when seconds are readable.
7,40
